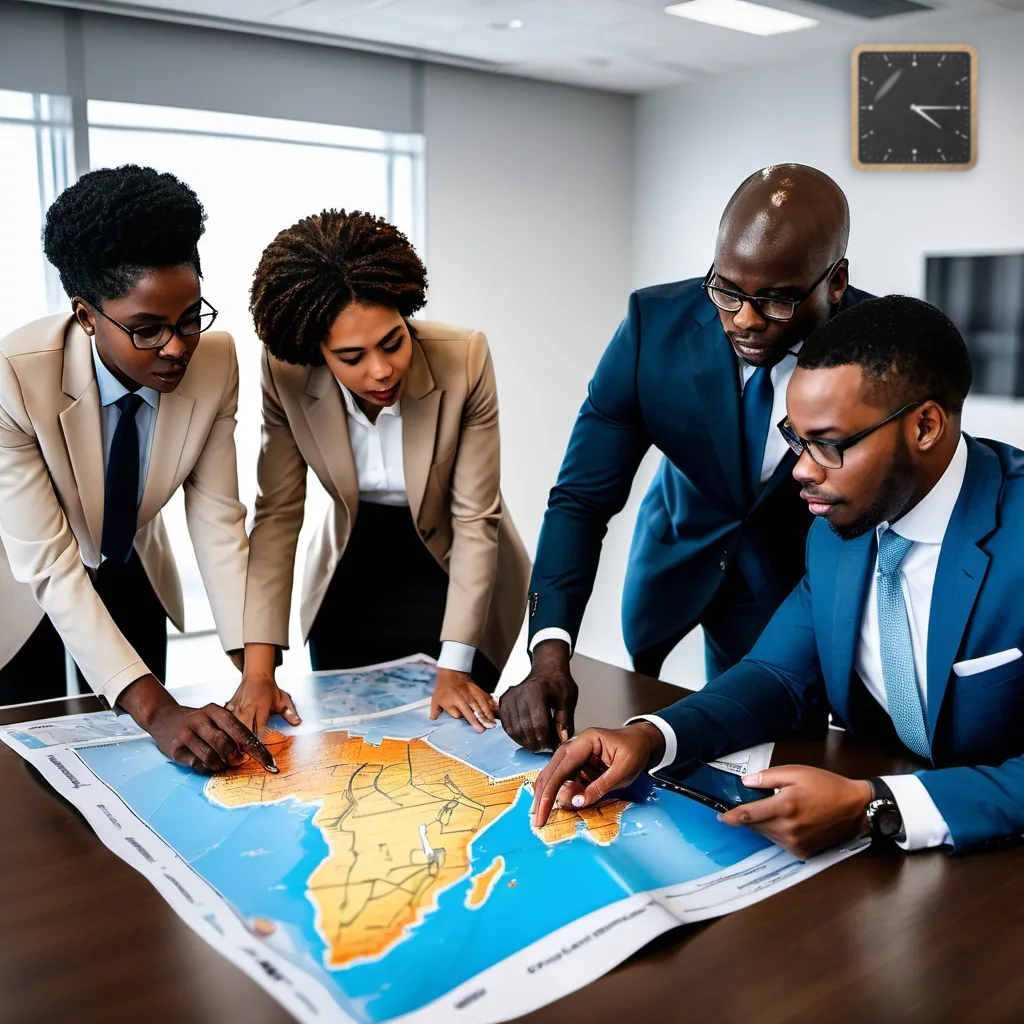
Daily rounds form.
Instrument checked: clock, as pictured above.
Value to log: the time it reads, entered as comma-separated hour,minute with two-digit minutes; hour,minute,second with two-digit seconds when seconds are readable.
4,15
